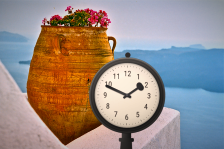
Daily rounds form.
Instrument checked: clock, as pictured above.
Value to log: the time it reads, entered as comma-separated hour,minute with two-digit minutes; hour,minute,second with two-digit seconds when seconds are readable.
1,49
